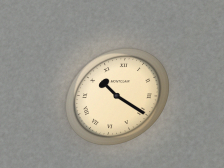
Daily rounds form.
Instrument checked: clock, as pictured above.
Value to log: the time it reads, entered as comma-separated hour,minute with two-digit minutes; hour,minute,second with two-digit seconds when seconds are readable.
10,20
